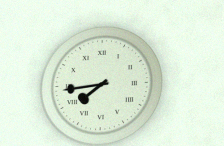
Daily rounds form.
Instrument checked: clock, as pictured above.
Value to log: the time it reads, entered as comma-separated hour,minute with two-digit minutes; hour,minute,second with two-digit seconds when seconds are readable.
7,44
